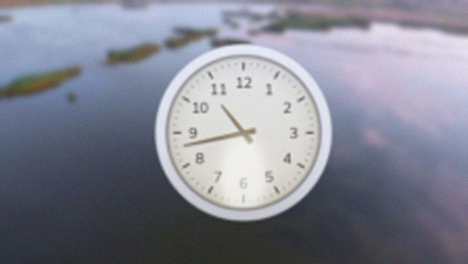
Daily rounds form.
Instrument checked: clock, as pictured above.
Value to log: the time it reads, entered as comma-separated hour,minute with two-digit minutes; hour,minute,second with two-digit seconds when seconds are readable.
10,43
